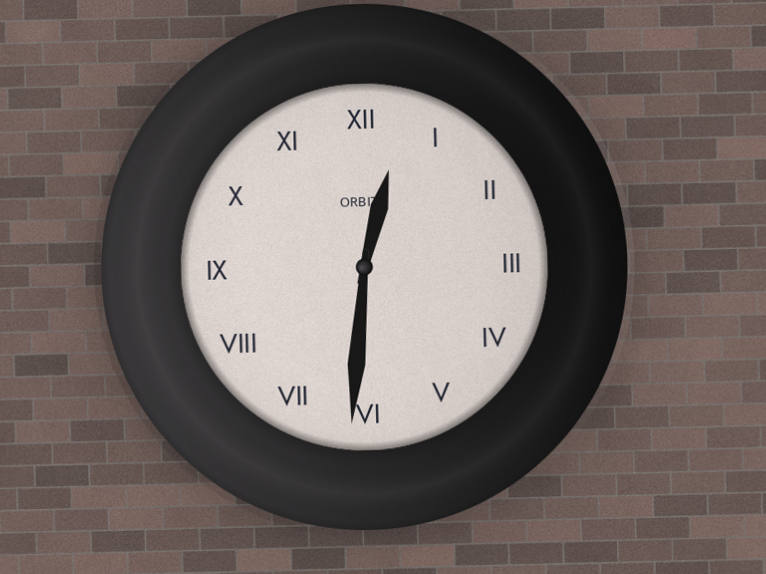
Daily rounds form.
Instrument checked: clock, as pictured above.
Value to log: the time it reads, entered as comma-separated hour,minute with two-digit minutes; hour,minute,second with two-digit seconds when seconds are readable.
12,31
